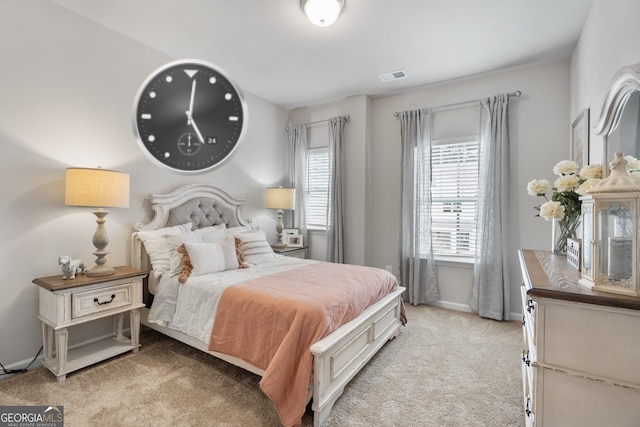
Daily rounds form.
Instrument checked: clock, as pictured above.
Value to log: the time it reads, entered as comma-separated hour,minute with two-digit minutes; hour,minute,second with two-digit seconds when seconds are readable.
5,01
